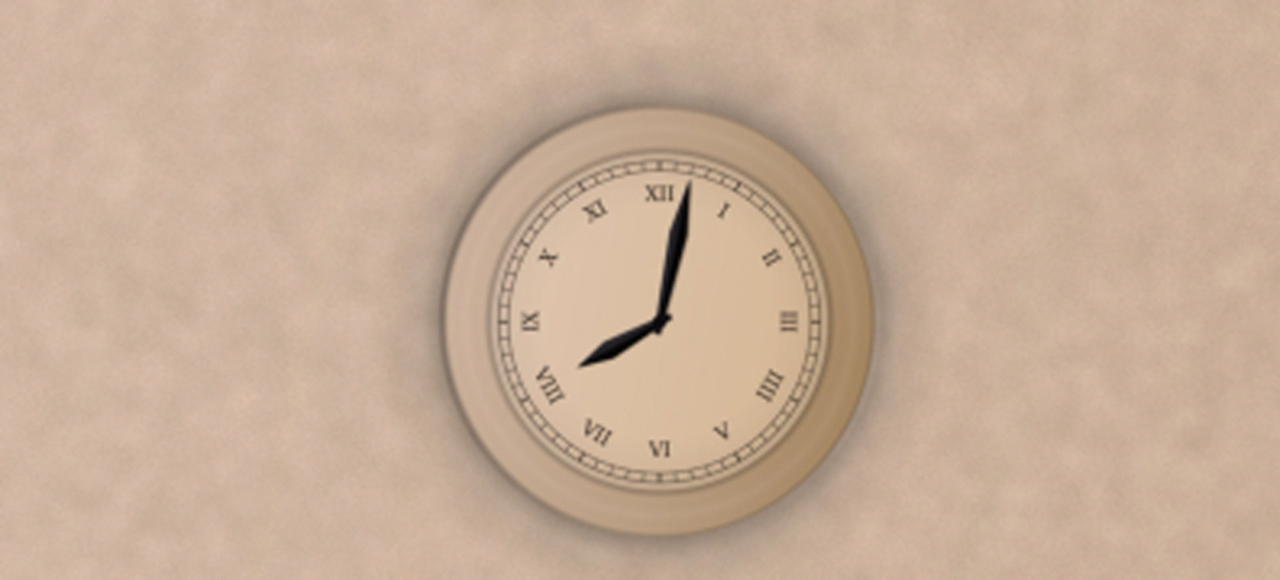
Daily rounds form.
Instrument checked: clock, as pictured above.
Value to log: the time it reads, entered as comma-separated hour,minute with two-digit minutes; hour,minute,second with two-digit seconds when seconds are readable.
8,02
